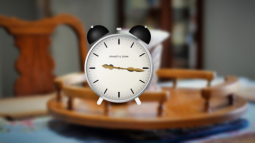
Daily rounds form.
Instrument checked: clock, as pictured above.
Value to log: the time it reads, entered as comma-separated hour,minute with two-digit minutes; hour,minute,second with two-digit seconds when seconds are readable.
9,16
